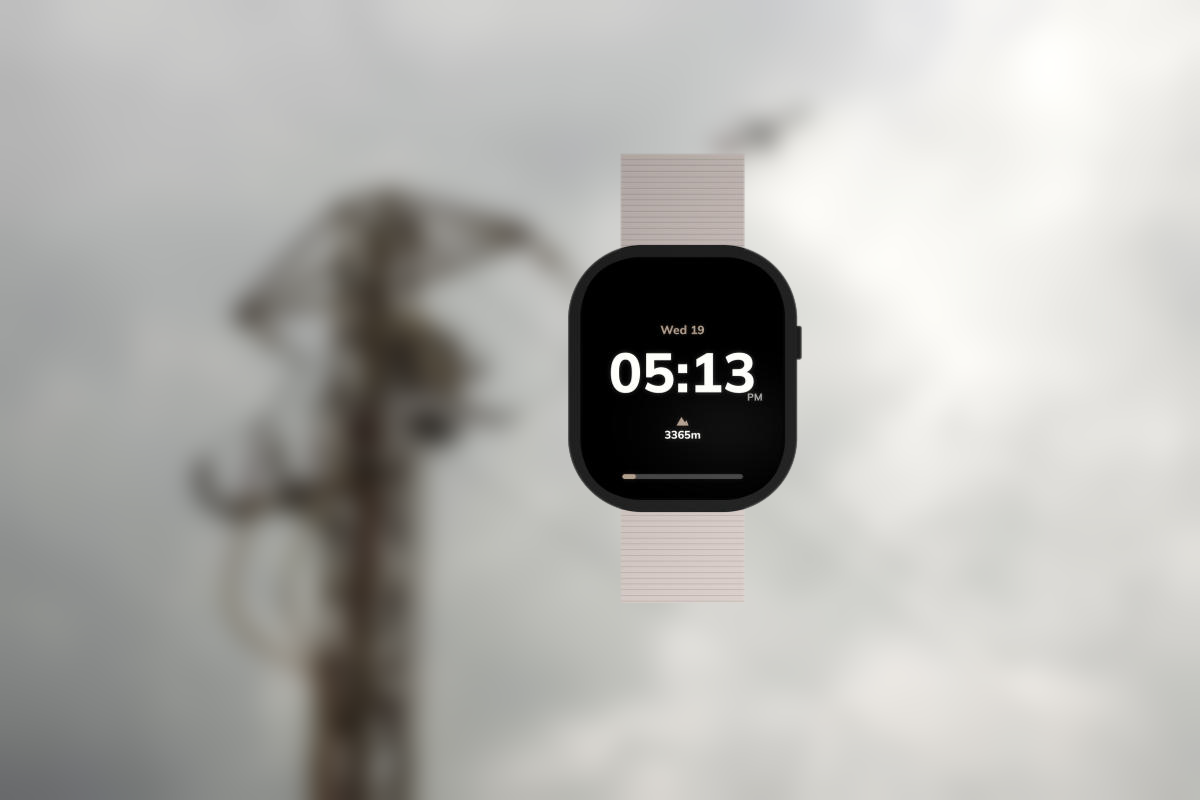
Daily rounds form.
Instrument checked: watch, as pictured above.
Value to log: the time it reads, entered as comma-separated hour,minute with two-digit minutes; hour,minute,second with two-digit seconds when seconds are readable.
5,13
